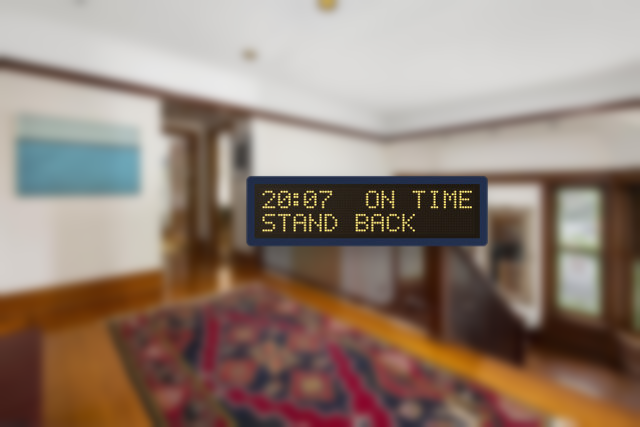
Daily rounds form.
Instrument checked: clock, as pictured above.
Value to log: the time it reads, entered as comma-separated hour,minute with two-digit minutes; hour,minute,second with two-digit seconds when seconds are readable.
20,07
